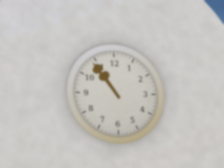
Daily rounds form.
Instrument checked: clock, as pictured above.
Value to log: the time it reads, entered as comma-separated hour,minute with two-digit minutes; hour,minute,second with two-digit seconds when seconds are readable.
10,54
